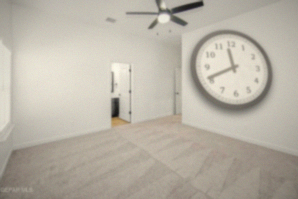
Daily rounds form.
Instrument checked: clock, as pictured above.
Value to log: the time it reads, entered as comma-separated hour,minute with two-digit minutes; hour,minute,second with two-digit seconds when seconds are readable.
11,41
